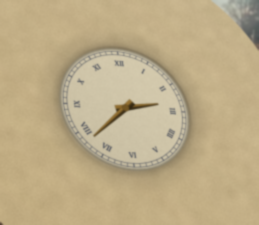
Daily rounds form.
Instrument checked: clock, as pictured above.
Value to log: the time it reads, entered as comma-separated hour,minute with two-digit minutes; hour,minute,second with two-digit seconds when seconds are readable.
2,38
